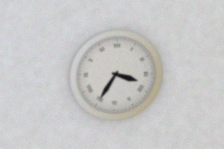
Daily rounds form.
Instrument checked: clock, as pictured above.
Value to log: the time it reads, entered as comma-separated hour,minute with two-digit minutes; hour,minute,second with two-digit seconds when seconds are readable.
3,35
